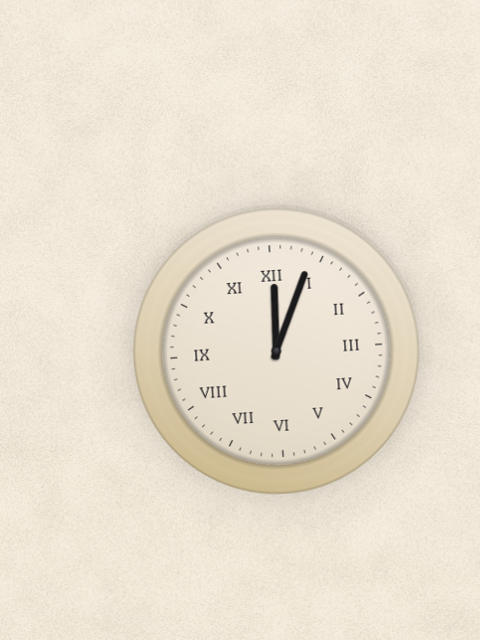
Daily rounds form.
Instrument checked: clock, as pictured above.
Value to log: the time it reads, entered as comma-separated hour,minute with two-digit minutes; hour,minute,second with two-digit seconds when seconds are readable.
12,04
